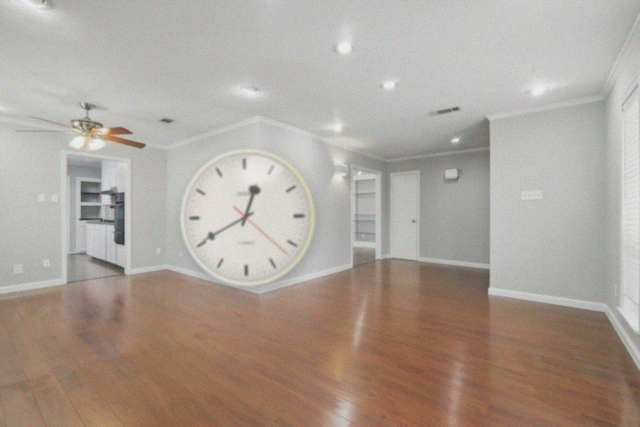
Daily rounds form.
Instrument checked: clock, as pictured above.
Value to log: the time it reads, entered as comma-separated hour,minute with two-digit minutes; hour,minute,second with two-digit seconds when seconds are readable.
12,40,22
